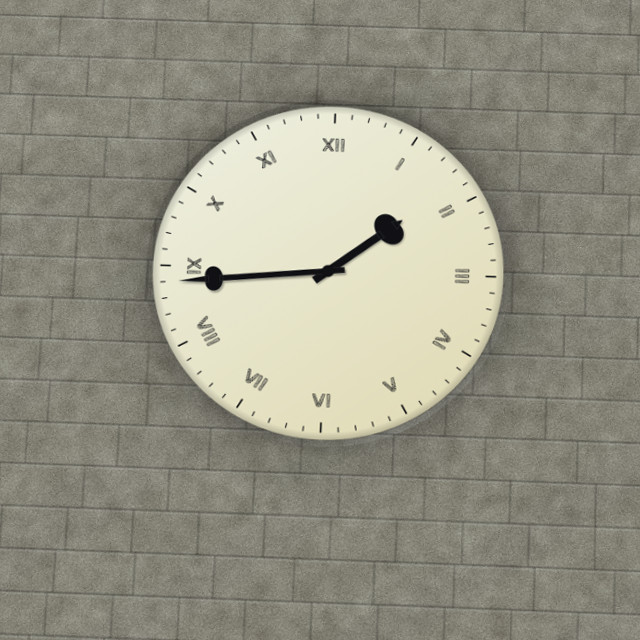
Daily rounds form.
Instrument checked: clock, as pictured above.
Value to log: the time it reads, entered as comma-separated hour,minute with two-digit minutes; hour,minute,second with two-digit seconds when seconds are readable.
1,44
